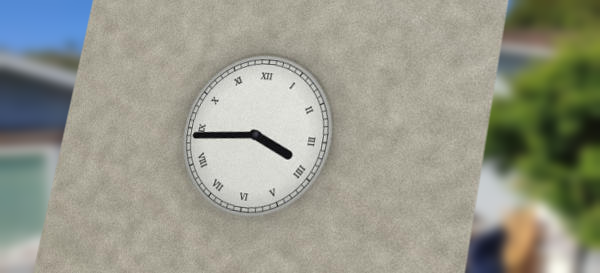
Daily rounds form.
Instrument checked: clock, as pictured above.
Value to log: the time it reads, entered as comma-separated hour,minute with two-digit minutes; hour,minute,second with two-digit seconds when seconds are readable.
3,44
